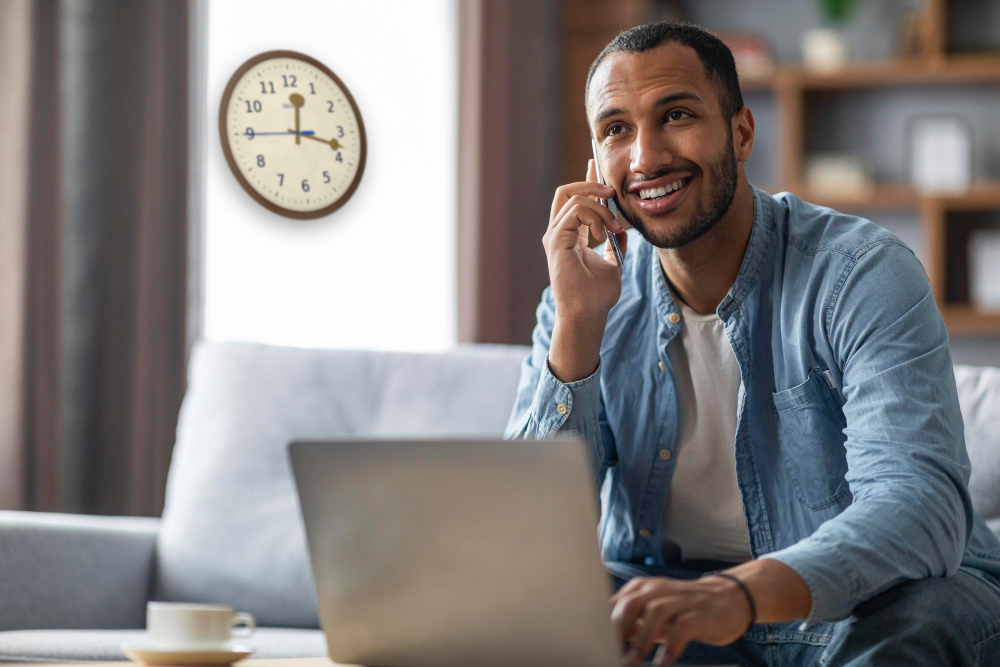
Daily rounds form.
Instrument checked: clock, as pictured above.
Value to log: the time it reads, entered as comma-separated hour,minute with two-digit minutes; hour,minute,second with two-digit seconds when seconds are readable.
12,17,45
